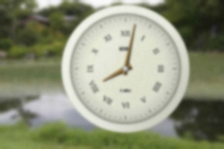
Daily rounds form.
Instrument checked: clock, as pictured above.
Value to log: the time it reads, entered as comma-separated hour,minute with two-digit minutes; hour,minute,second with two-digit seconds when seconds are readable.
8,02
